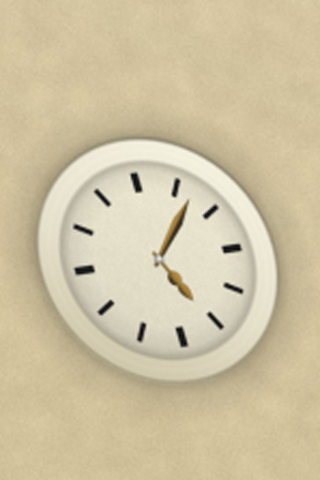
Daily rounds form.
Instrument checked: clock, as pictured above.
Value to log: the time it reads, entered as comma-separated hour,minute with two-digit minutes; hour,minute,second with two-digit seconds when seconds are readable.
5,07
